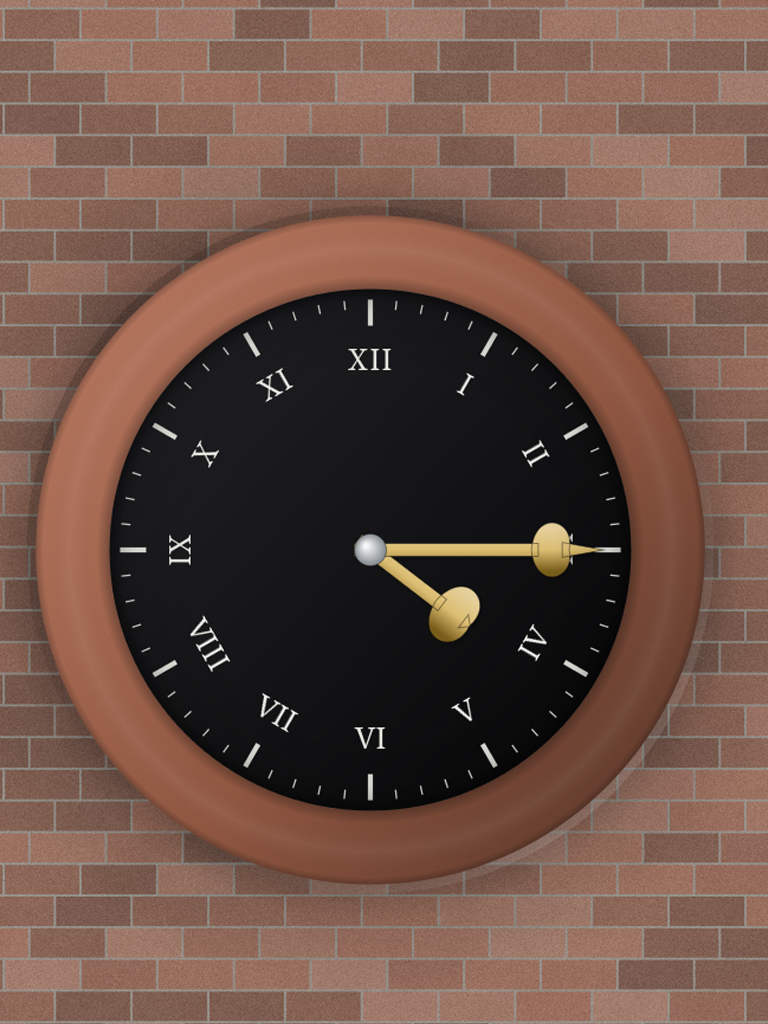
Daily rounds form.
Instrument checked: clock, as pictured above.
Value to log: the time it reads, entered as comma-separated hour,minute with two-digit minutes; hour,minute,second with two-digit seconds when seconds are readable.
4,15
